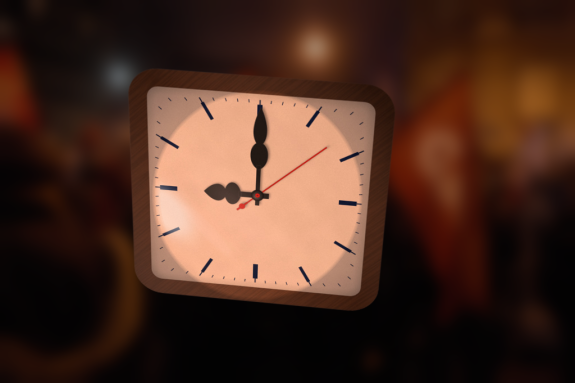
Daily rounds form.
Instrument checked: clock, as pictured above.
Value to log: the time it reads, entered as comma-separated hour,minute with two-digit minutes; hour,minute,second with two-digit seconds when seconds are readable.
9,00,08
